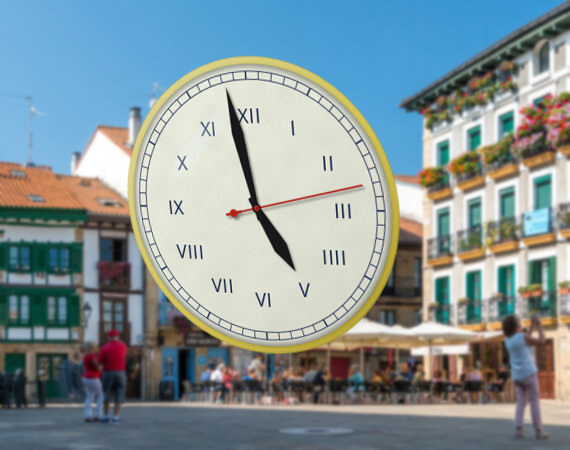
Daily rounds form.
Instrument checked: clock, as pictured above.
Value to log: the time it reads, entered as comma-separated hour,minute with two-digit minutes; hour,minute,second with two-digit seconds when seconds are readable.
4,58,13
